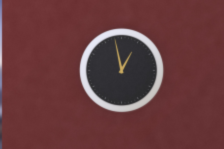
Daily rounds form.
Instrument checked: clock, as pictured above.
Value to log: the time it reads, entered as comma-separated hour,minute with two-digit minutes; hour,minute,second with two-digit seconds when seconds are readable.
12,58
